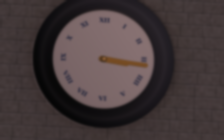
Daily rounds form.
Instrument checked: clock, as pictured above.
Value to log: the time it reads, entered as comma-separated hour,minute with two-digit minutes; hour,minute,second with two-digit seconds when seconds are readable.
3,16
